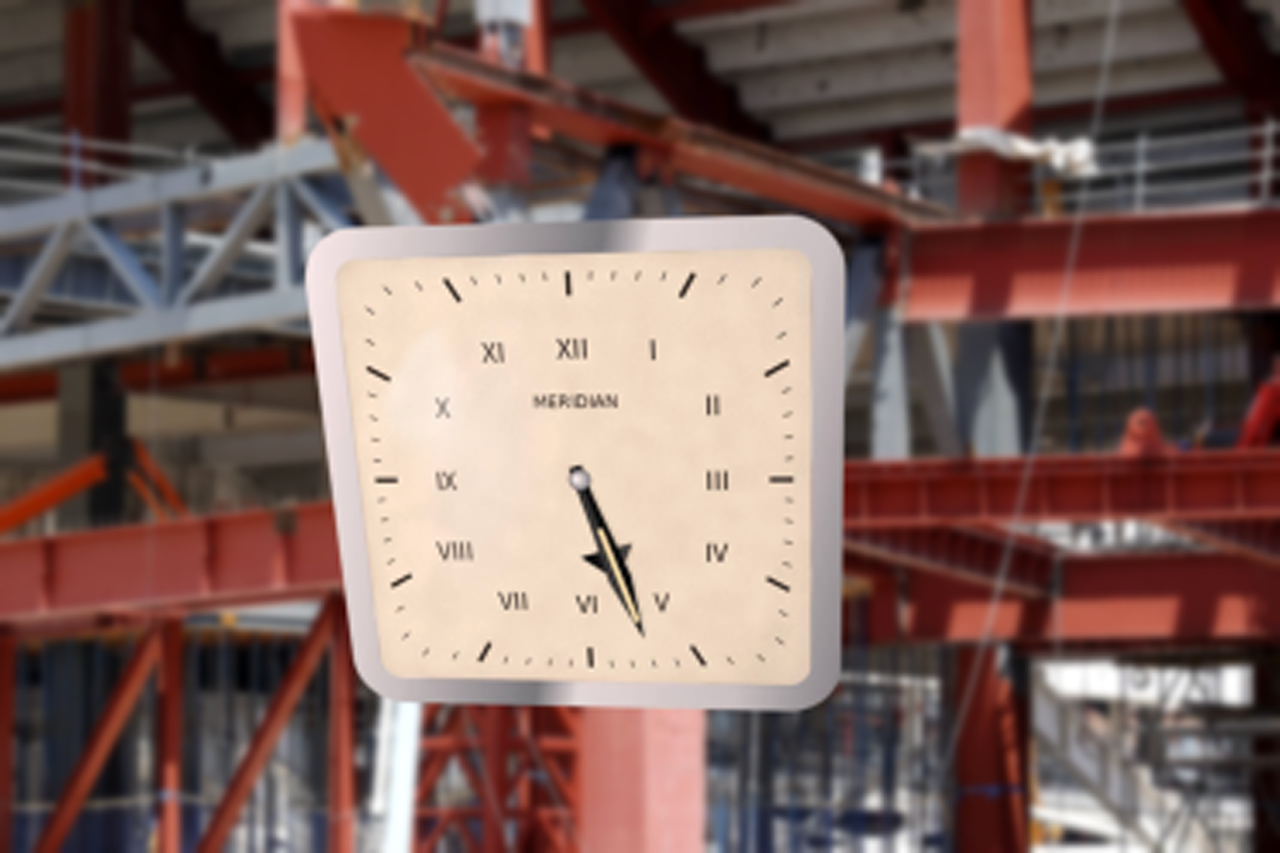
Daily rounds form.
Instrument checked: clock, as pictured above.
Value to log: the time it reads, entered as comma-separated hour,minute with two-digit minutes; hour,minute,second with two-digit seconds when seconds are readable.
5,27
